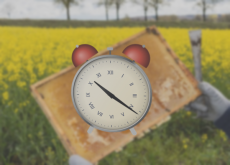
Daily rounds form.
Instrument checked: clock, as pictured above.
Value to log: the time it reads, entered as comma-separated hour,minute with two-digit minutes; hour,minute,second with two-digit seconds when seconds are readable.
10,21
